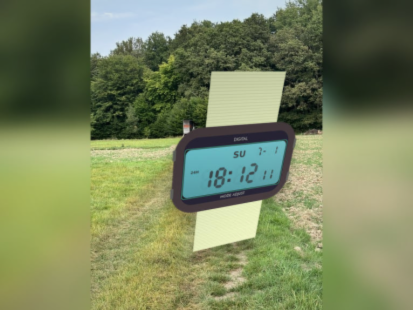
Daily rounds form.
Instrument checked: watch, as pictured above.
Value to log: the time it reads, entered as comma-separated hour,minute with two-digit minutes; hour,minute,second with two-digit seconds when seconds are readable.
18,12,11
